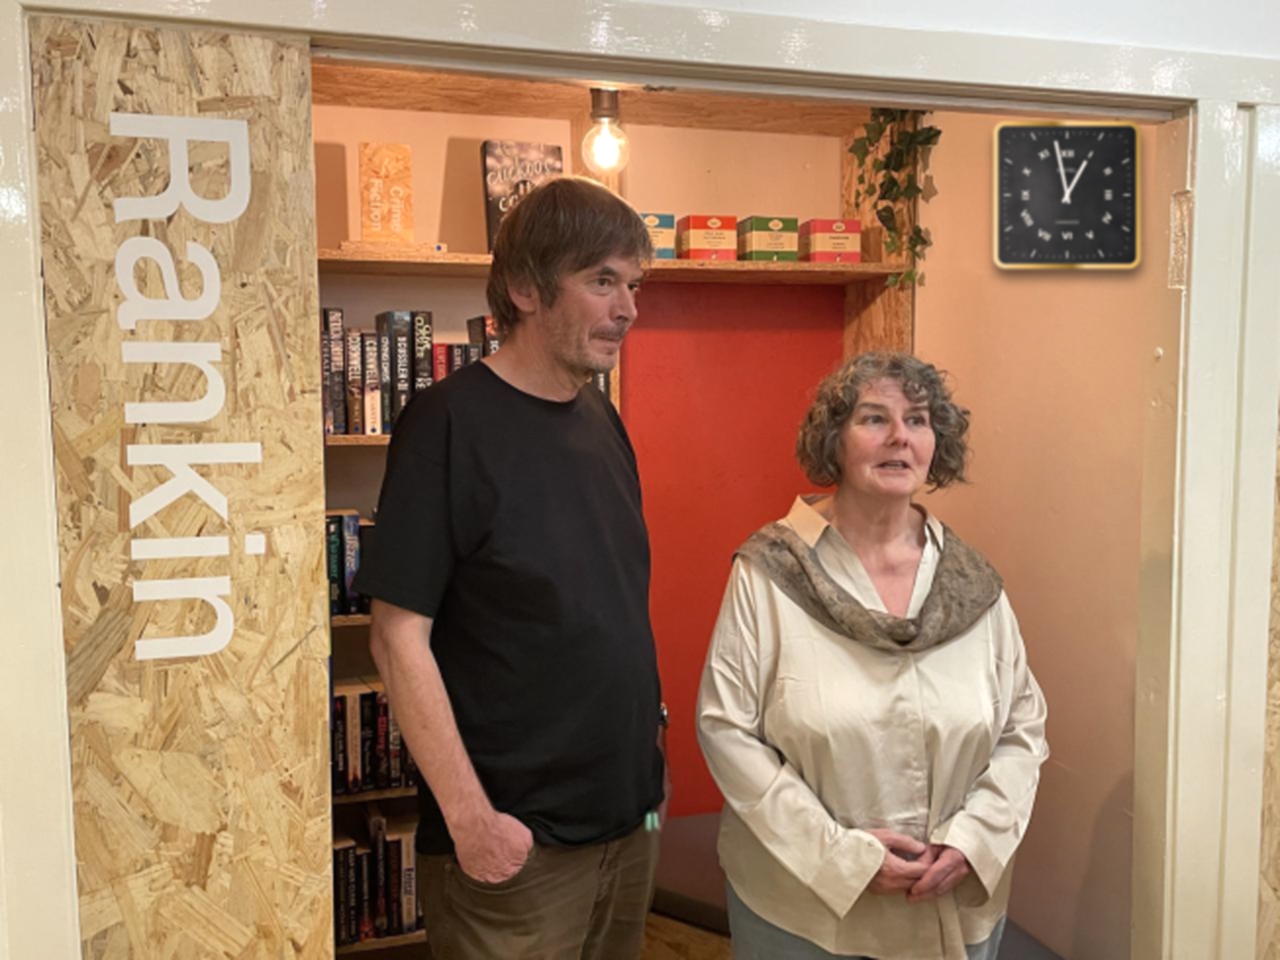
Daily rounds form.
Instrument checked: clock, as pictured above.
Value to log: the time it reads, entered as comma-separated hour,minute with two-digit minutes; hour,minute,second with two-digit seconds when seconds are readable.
12,58
